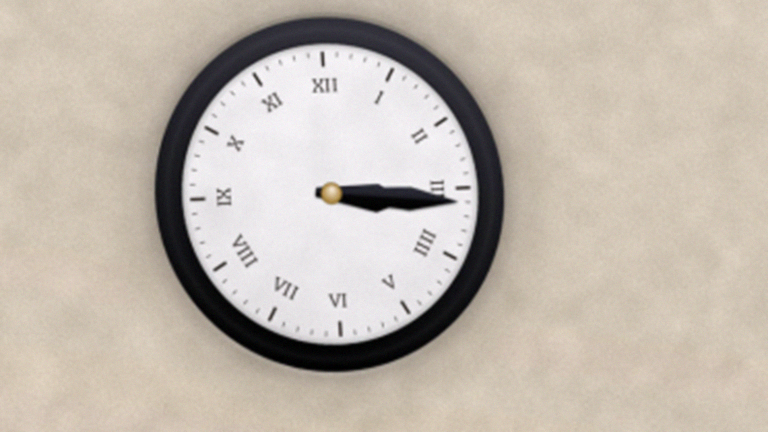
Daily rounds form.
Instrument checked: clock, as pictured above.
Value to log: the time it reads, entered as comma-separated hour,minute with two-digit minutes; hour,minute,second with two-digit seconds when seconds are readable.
3,16
